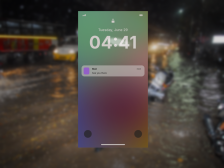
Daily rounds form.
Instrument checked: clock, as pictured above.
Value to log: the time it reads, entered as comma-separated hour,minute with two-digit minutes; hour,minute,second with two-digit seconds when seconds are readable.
4,41
